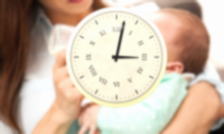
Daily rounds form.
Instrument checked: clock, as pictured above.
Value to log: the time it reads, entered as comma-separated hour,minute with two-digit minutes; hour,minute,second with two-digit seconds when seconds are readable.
3,02
